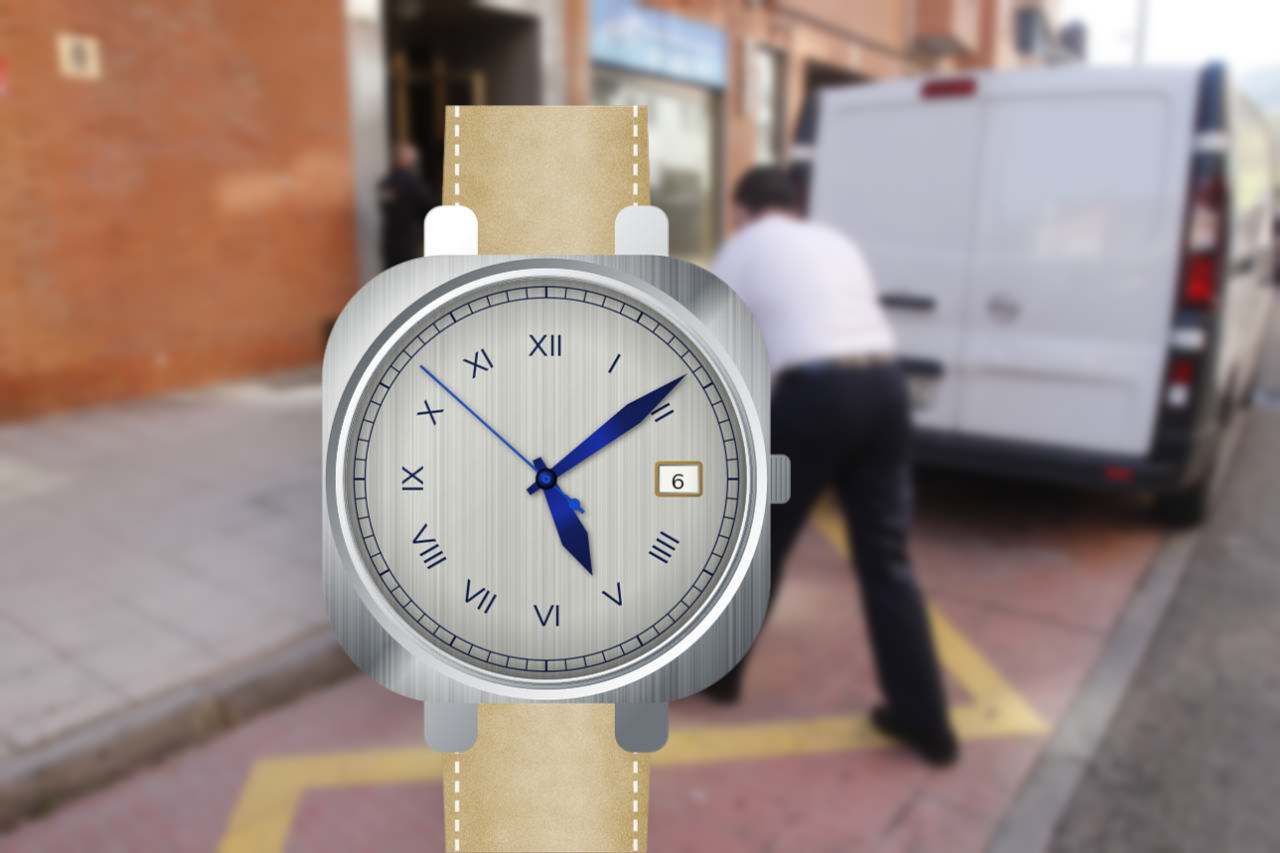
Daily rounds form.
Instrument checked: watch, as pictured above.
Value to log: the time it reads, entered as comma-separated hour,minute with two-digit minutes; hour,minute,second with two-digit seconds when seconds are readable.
5,08,52
